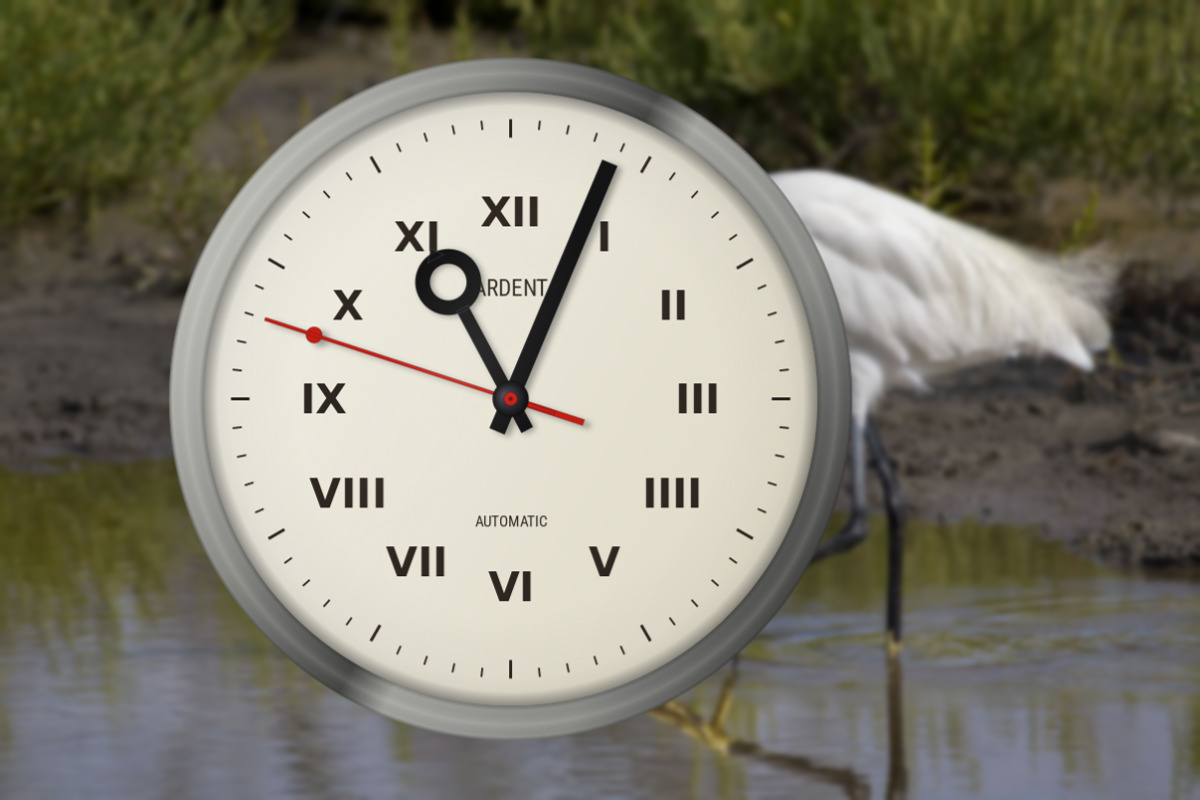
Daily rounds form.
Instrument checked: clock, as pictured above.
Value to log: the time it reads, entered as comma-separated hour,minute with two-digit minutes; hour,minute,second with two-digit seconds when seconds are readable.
11,03,48
